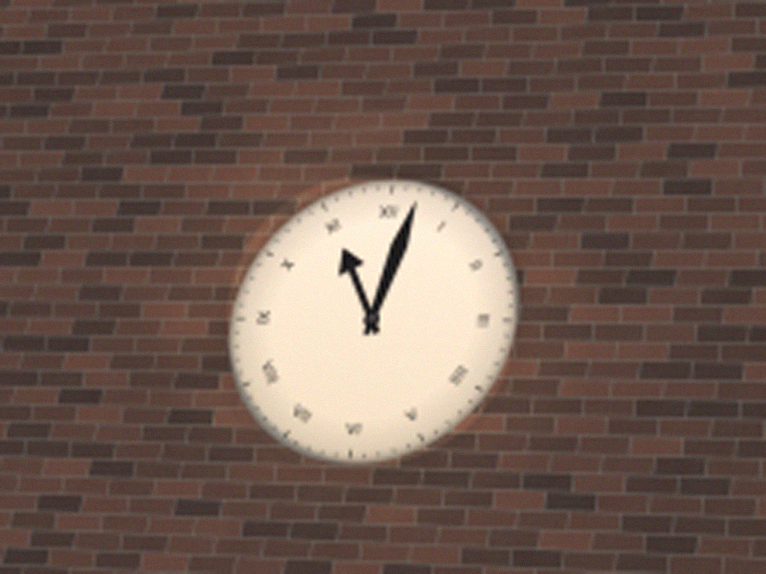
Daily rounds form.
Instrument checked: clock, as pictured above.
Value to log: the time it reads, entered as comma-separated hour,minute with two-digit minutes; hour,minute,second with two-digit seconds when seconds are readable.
11,02
